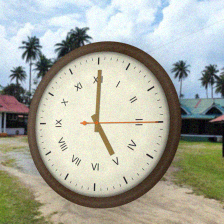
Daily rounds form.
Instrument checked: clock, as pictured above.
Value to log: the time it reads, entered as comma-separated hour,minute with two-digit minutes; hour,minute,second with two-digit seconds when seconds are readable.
5,00,15
